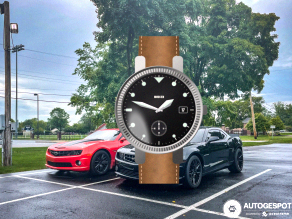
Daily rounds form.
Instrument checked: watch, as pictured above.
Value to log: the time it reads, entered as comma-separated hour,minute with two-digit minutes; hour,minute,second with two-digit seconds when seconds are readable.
1,48
